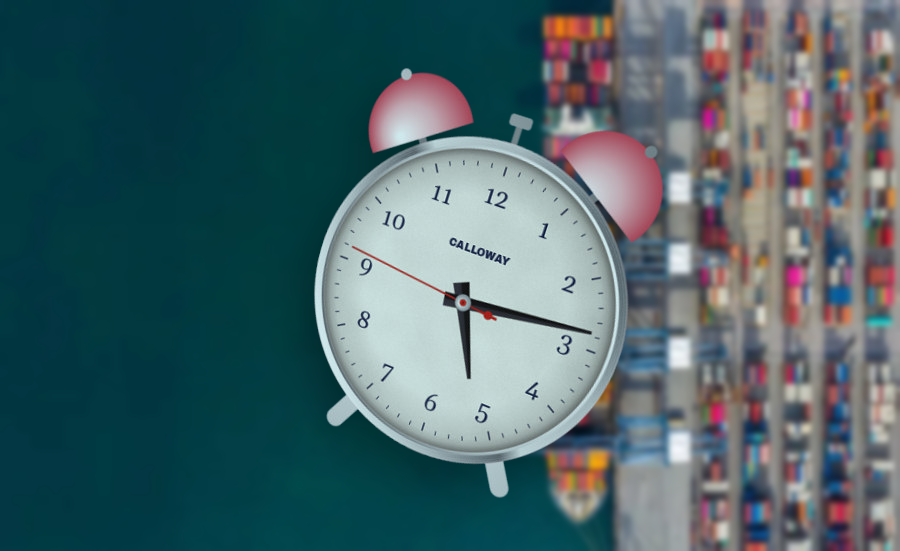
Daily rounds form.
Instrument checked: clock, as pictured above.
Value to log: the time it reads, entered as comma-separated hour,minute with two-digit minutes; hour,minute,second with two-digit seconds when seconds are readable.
5,13,46
